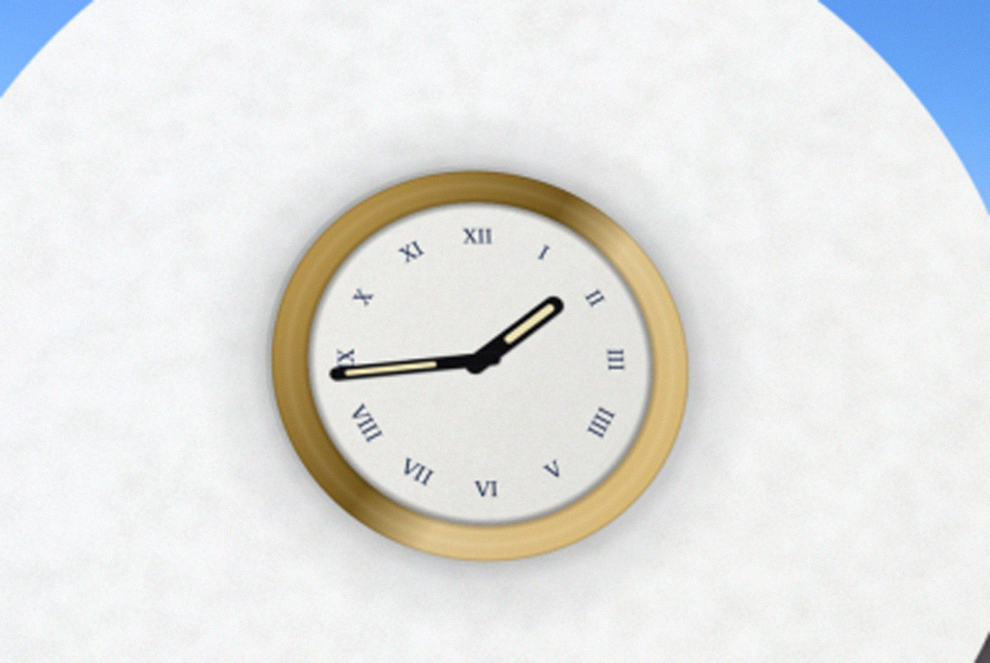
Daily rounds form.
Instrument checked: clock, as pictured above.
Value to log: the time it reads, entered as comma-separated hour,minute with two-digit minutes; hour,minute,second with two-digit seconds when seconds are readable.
1,44
